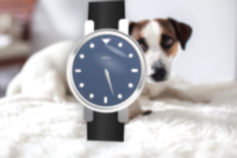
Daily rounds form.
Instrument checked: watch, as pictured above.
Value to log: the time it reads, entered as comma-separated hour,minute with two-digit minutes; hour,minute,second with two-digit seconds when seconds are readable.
5,27
